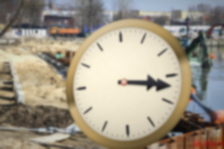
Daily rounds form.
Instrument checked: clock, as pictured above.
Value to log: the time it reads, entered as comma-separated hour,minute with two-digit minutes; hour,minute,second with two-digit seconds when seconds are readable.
3,17
